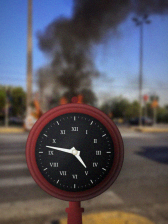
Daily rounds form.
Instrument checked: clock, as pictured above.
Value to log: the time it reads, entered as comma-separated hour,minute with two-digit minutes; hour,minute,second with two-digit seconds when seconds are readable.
4,47
